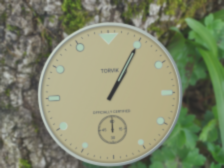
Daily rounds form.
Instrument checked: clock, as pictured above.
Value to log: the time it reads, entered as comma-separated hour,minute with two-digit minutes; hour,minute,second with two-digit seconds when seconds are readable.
1,05
